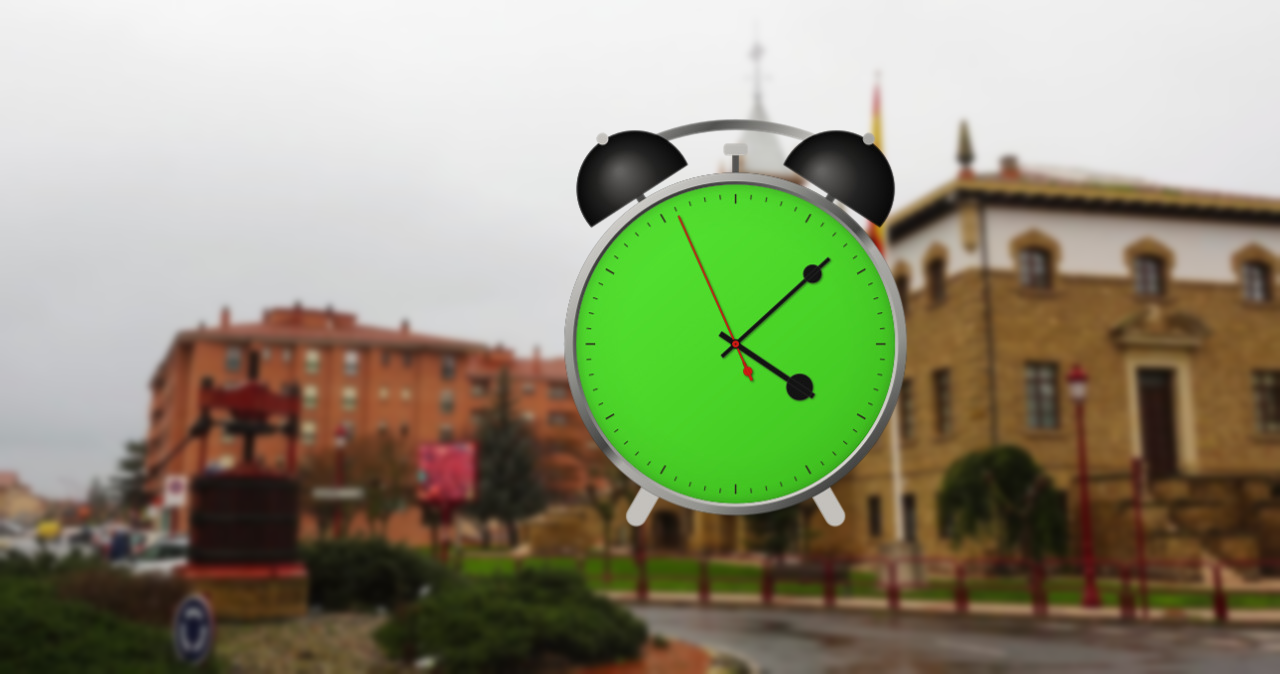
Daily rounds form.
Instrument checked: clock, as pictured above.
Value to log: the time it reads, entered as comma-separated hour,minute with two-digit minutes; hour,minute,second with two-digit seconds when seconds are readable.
4,07,56
